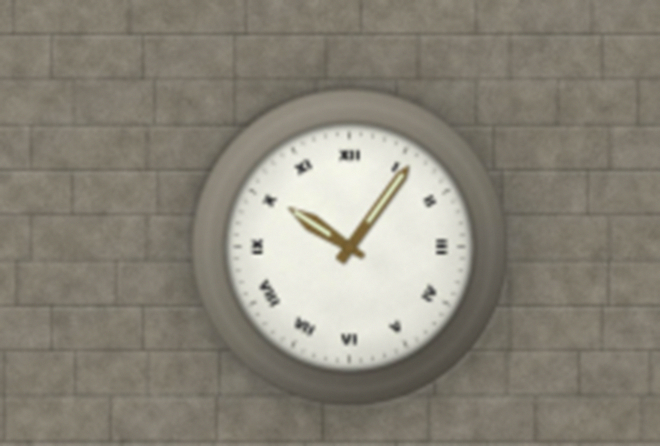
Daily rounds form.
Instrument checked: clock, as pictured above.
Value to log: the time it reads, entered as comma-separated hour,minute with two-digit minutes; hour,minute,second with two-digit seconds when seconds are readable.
10,06
